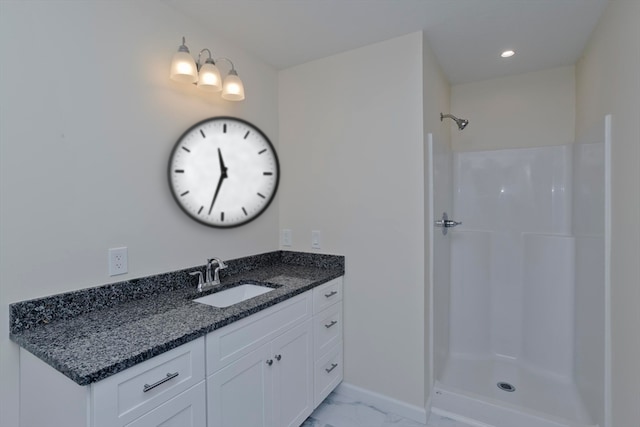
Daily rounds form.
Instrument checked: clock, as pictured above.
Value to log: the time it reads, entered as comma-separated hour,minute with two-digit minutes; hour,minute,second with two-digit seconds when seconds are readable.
11,33
